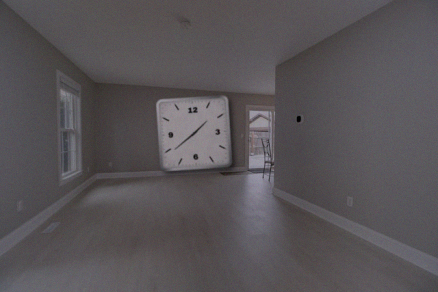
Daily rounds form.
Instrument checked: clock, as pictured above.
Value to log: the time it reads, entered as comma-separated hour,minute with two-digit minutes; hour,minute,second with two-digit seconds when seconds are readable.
1,39
